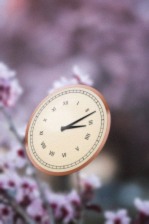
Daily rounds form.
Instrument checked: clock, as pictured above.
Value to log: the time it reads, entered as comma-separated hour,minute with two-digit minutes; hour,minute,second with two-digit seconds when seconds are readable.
3,12
